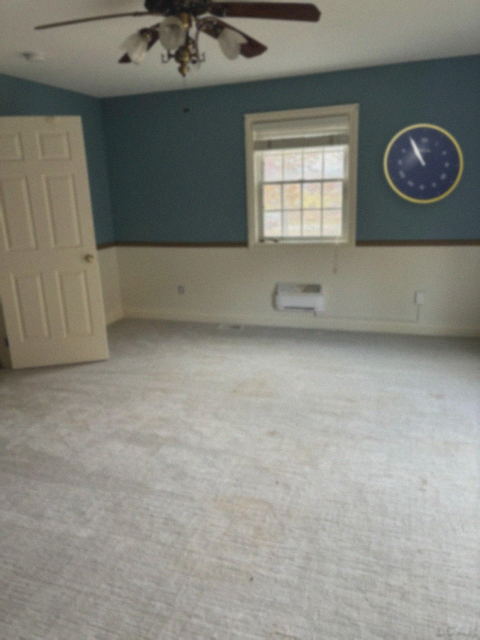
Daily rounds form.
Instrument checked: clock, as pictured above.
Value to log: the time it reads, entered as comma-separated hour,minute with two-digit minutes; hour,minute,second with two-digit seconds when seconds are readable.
10,55
